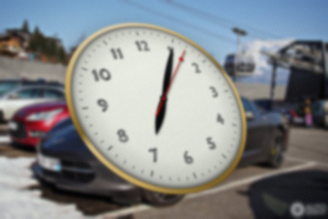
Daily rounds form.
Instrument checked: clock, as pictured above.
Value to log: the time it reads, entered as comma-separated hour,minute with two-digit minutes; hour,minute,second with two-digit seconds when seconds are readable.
7,05,07
